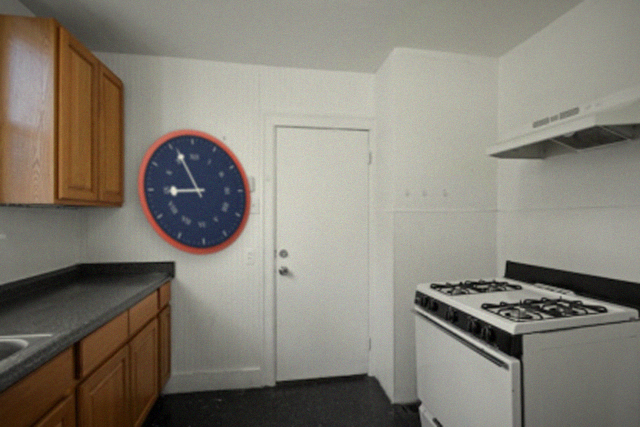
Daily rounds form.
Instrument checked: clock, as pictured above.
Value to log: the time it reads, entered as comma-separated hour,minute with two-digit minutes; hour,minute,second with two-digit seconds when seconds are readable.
8,56
